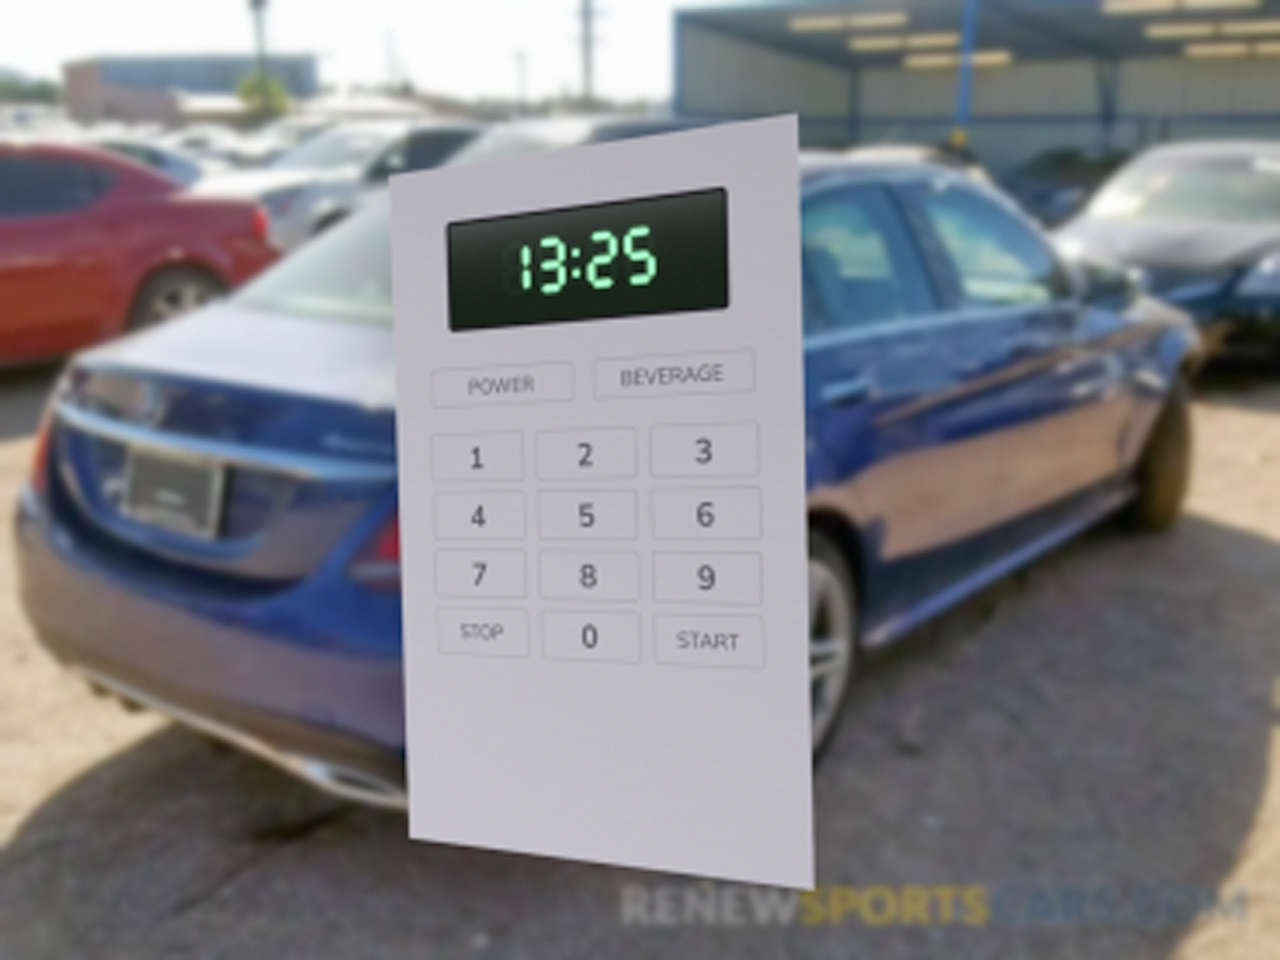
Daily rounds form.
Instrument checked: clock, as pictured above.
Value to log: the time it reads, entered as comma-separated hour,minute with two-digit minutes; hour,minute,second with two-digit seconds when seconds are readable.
13,25
